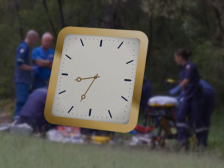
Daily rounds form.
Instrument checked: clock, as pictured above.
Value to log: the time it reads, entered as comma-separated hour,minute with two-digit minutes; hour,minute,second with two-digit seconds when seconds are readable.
8,34
